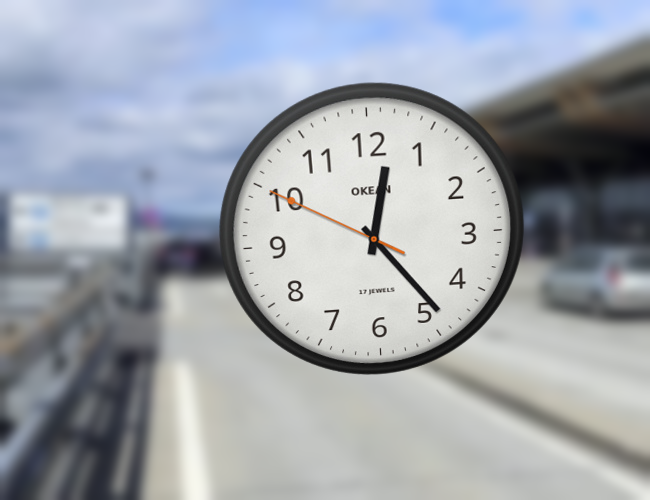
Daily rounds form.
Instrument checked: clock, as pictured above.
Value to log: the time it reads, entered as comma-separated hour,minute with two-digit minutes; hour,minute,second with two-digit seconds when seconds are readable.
12,23,50
